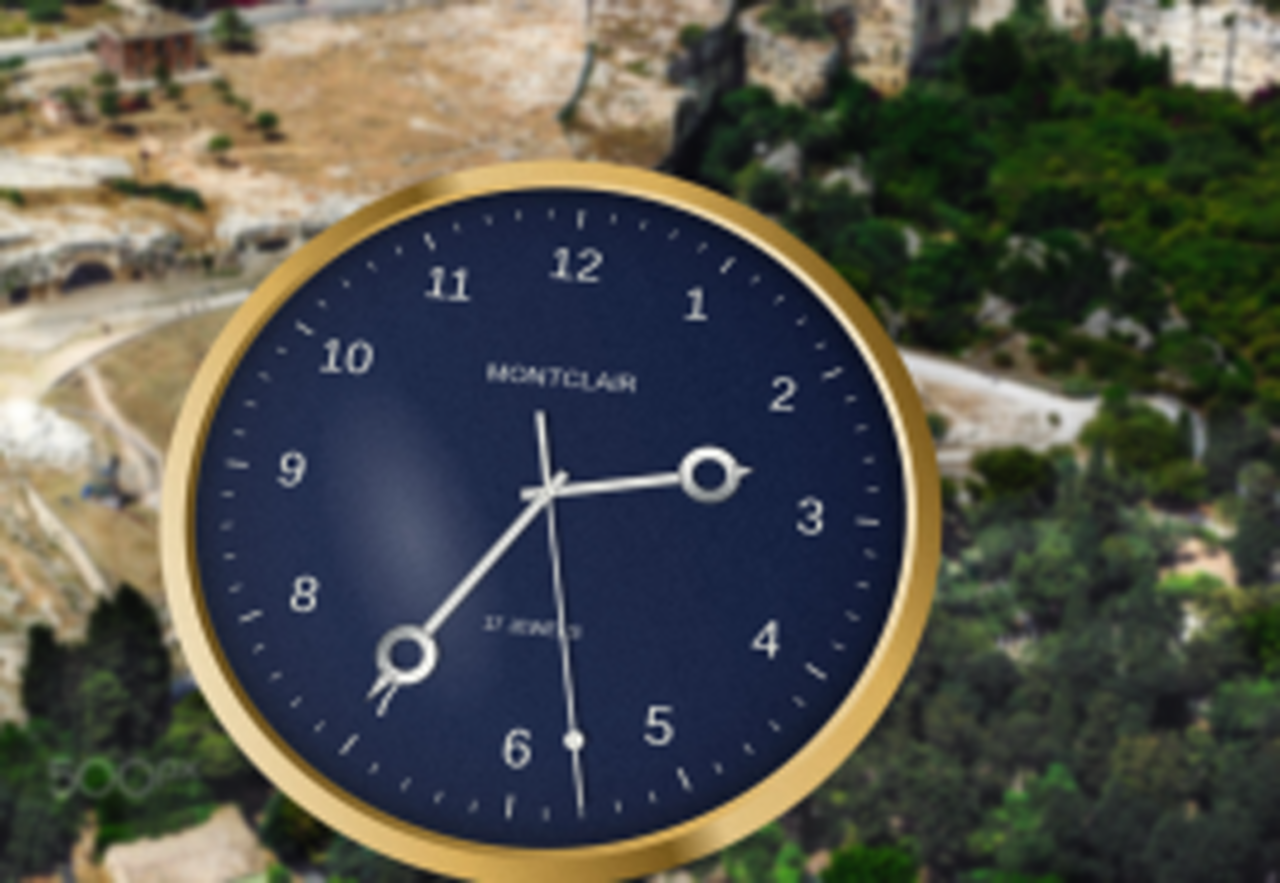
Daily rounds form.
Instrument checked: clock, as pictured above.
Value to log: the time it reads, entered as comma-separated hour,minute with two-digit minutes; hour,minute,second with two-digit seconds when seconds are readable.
2,35,28
